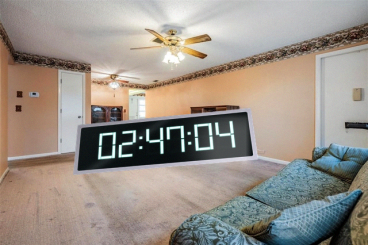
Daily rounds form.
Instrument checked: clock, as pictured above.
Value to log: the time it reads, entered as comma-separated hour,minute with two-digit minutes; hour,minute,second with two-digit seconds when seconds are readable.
2,47,04
